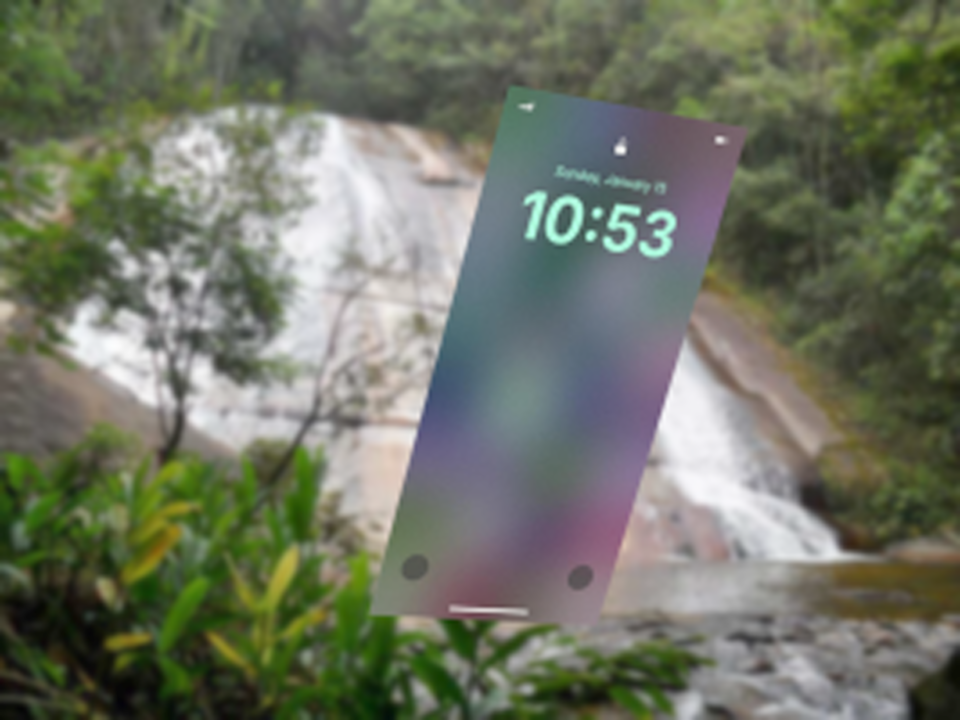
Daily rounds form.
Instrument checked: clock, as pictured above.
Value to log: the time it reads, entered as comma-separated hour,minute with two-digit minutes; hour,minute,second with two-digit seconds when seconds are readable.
10,53
